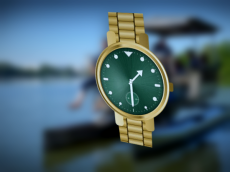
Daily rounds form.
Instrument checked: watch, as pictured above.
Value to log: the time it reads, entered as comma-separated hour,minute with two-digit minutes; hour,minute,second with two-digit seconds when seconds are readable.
1,30
